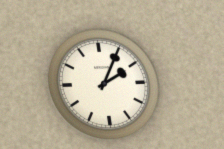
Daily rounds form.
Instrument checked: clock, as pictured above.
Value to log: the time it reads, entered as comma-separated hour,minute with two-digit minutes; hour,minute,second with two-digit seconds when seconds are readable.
2,05
